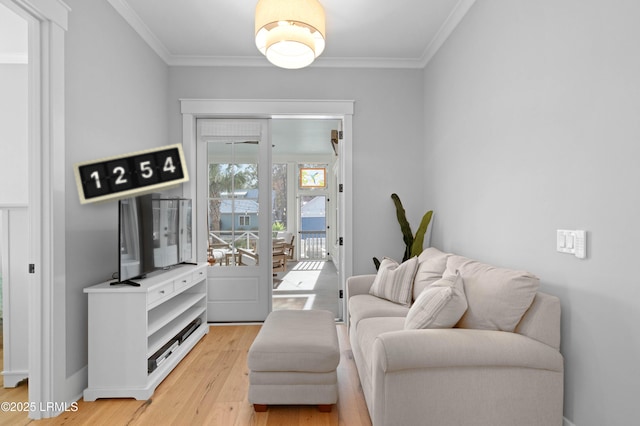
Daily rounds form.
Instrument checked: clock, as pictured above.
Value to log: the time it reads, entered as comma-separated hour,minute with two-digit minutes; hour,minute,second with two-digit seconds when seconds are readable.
12,54
